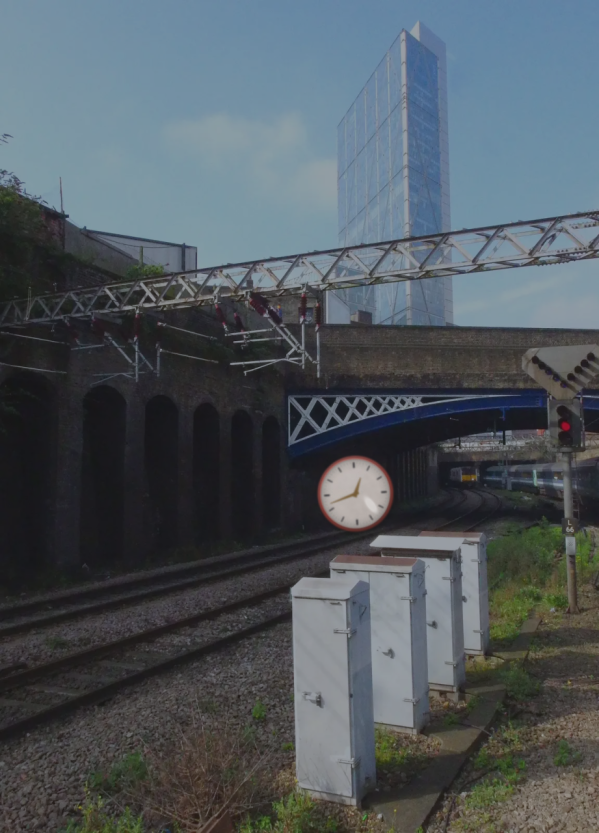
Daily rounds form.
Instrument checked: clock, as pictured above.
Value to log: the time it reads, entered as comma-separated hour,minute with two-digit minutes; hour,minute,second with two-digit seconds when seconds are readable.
12,42
